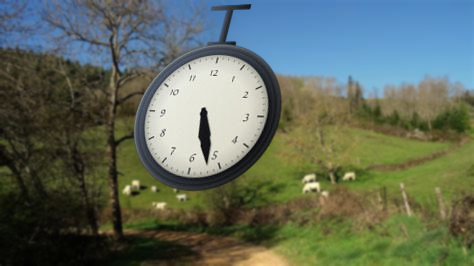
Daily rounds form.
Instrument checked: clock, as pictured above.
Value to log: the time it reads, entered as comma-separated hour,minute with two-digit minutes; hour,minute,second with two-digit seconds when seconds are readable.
5,27
